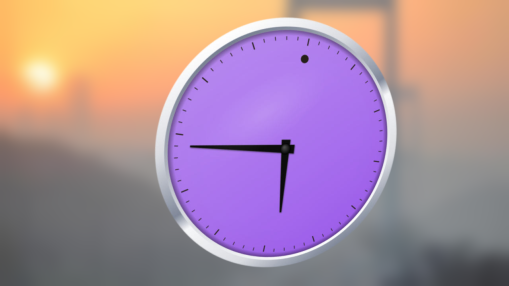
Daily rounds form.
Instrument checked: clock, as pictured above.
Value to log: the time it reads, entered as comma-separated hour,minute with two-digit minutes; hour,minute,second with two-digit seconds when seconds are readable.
5,44
